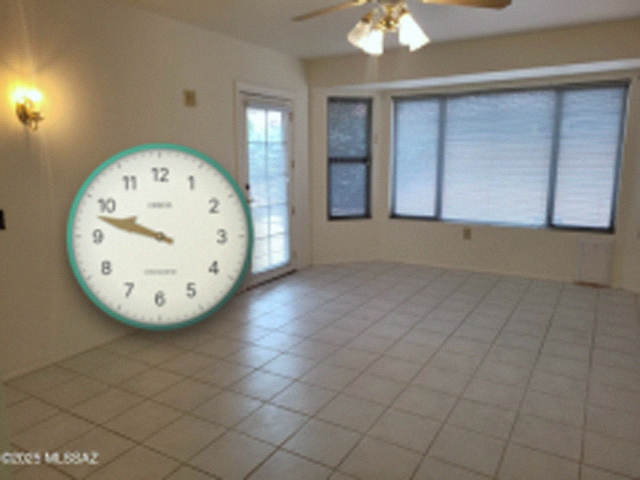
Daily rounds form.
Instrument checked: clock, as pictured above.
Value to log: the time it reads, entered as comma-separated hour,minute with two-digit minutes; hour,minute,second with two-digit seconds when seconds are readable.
9,48
